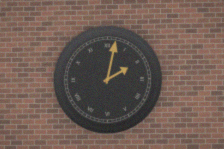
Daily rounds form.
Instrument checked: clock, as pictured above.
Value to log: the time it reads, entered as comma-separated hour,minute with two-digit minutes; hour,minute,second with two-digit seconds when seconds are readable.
2,02
